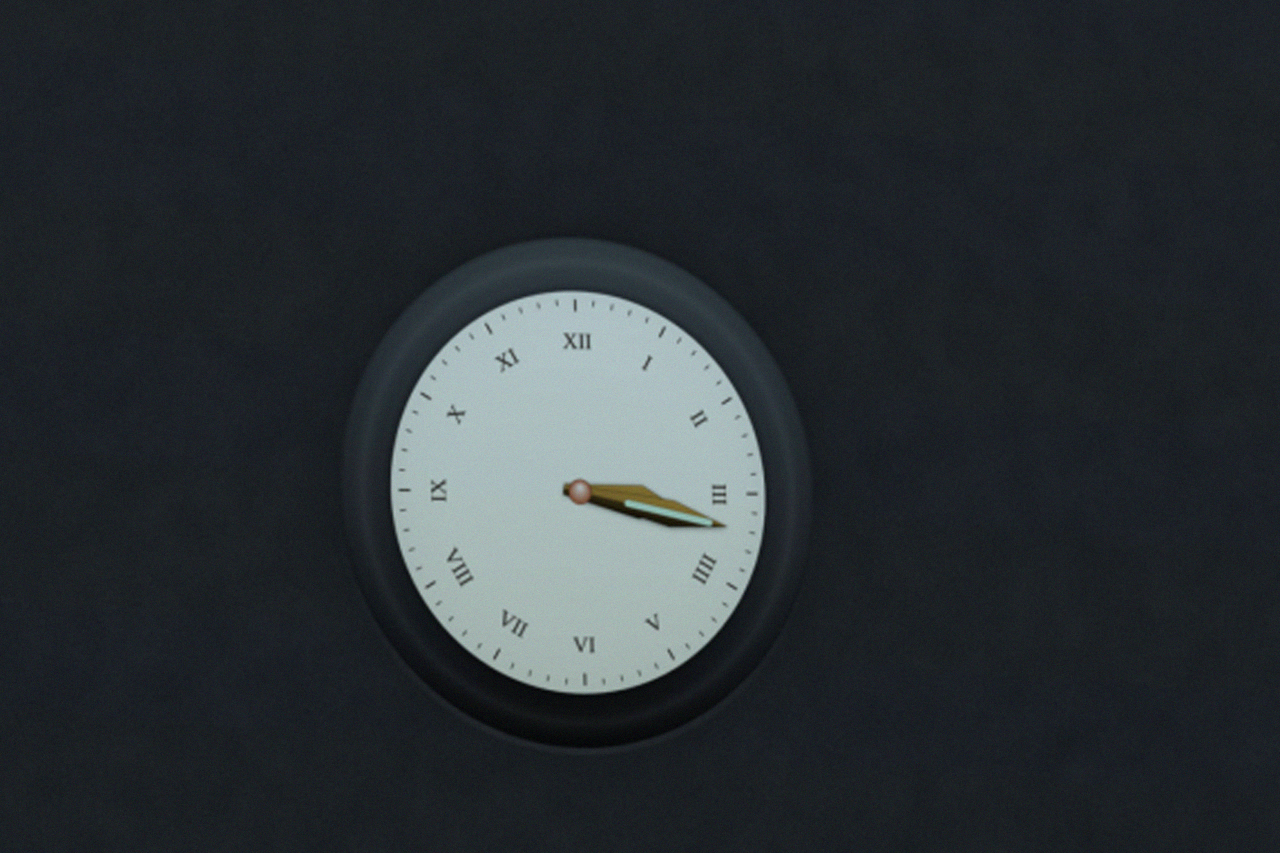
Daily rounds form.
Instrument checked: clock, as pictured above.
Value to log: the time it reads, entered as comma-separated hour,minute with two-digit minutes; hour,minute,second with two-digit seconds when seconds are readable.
3,17
